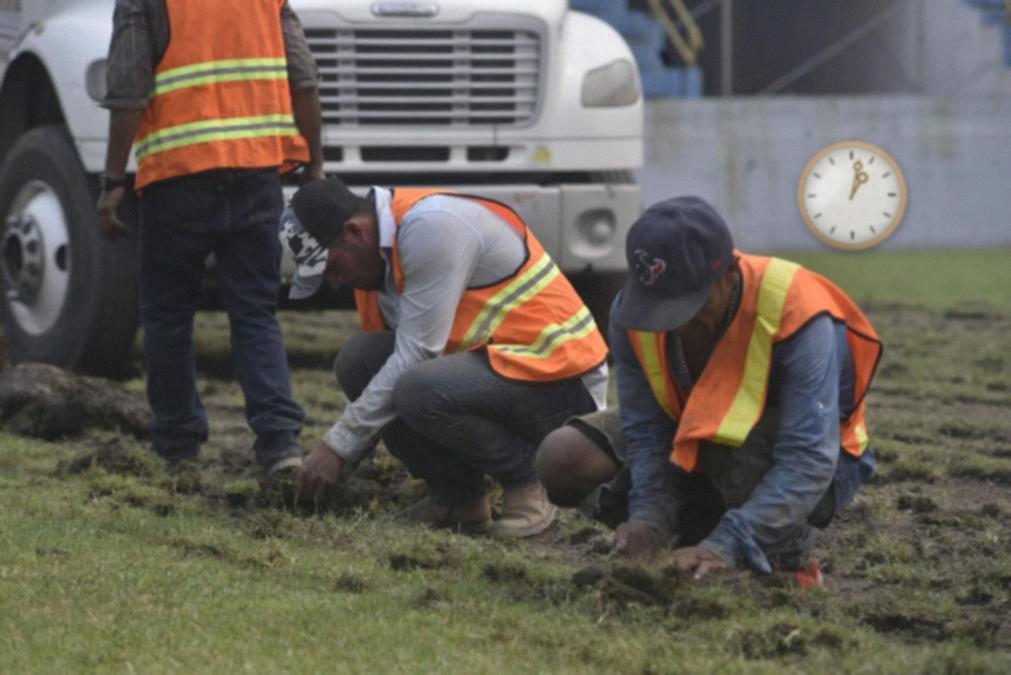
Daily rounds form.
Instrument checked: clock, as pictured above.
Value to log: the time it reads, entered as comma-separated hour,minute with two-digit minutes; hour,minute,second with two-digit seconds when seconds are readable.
1,02
